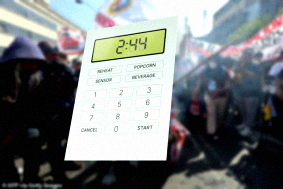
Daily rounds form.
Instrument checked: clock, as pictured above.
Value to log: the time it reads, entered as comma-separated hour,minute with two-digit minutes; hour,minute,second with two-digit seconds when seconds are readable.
2,44
